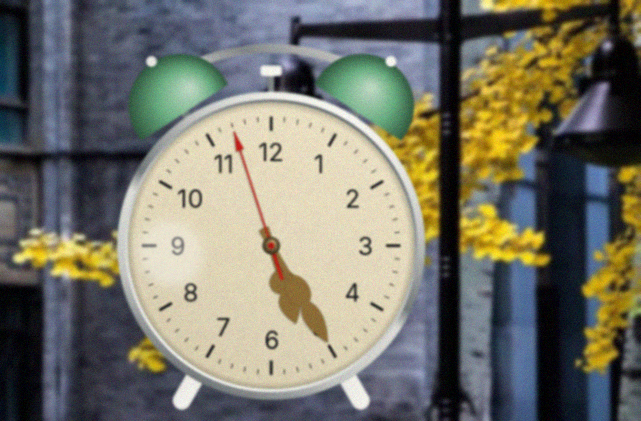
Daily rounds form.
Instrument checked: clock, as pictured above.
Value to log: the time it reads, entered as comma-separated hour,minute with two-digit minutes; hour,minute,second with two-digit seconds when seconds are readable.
5,24,57
